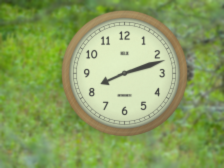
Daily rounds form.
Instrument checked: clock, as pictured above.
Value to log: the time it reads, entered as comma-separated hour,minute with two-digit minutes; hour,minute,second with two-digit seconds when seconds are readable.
8,12
